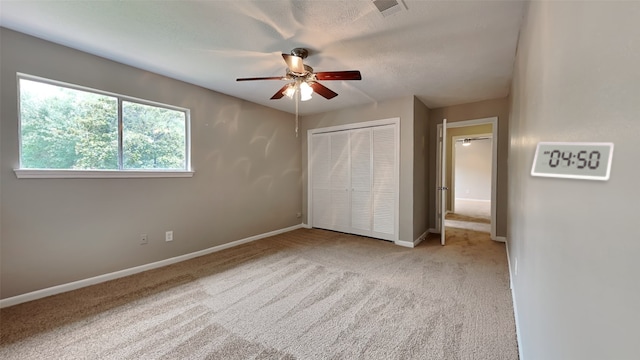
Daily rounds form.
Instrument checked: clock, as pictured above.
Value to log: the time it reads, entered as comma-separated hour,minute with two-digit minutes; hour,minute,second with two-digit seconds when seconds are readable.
4,50
